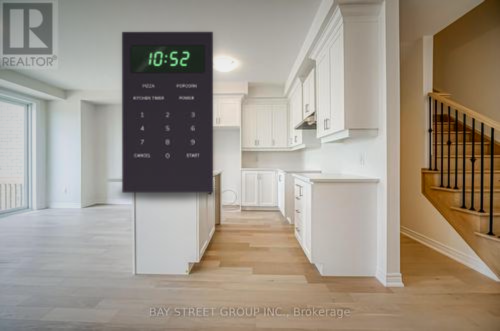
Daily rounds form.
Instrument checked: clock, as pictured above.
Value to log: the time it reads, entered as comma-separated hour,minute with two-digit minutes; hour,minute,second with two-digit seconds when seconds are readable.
10,52
